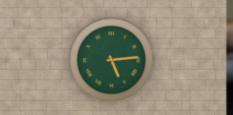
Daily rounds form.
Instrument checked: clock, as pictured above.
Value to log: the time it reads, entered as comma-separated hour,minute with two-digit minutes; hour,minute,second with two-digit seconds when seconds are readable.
5,14
